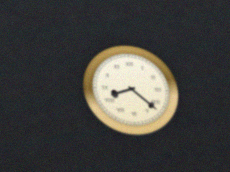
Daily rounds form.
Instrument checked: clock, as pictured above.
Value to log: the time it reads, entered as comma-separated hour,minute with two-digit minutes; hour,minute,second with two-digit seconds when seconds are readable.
8,22
